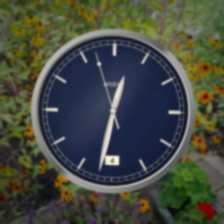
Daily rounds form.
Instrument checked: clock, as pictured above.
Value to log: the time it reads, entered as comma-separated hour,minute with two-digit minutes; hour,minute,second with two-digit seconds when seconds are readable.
12,31,57
